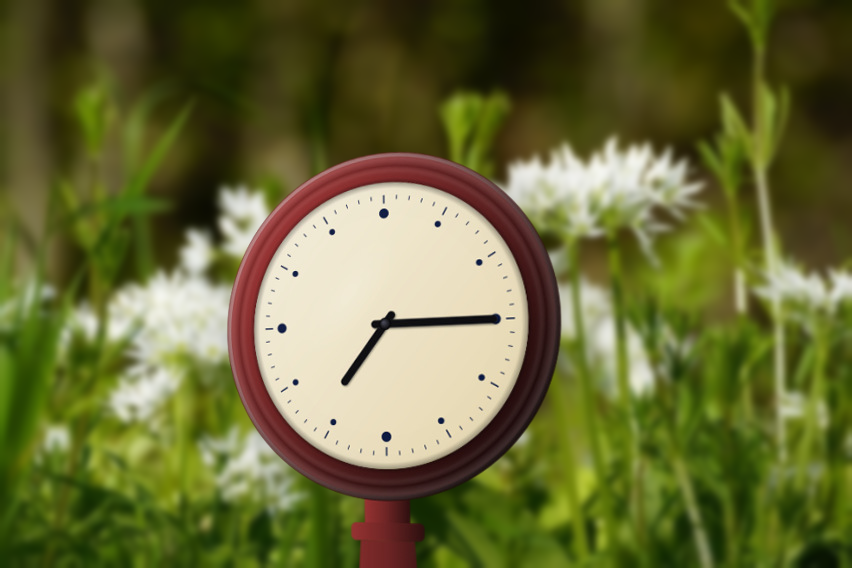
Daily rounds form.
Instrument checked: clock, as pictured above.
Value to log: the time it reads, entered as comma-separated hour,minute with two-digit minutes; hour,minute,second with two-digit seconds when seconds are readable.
7,15
